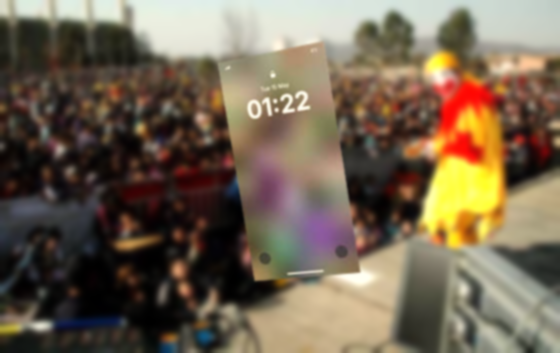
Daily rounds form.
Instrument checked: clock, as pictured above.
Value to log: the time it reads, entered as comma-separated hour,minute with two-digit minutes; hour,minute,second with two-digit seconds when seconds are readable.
1,22
